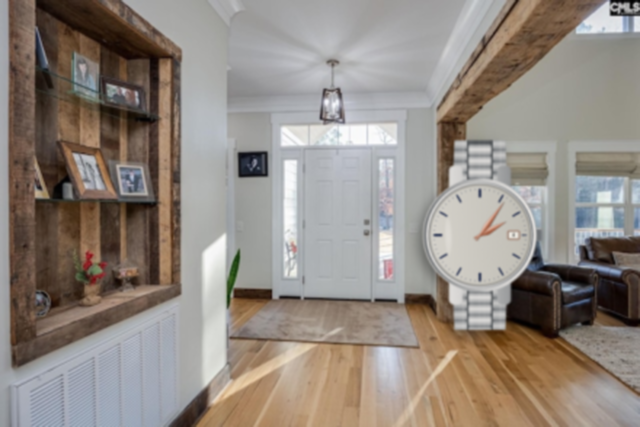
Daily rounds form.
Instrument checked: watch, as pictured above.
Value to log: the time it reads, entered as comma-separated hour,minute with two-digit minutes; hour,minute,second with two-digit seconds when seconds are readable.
2,06
